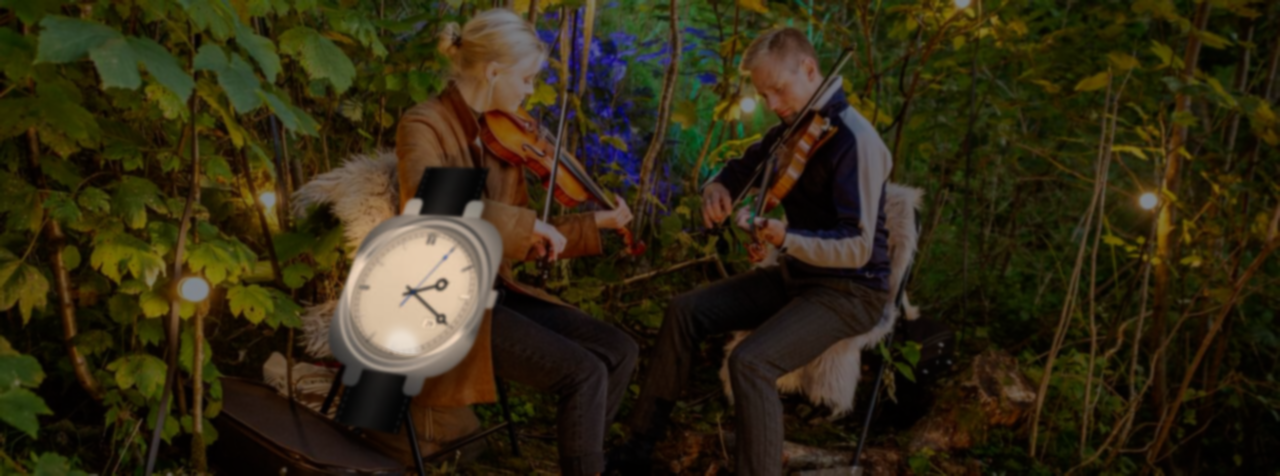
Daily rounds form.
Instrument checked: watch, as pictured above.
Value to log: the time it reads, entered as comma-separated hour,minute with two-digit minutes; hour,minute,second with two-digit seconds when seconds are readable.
2,20,05
